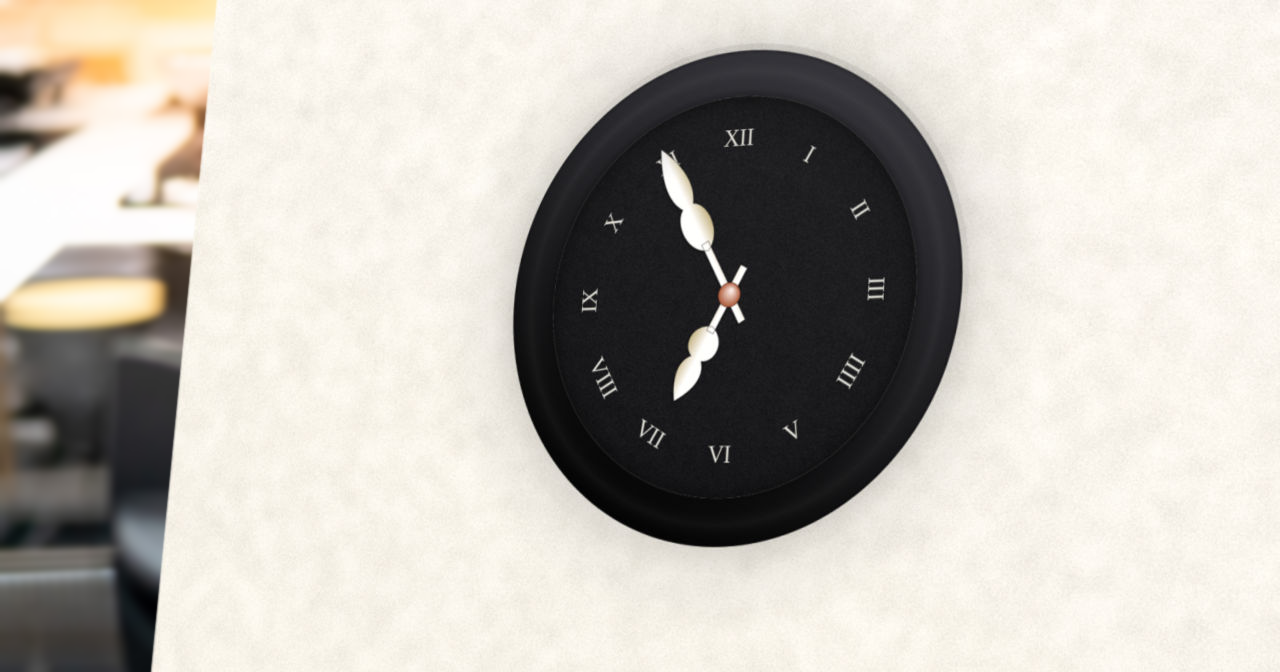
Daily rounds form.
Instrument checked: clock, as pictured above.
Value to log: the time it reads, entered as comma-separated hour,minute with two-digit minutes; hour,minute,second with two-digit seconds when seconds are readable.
6,55
